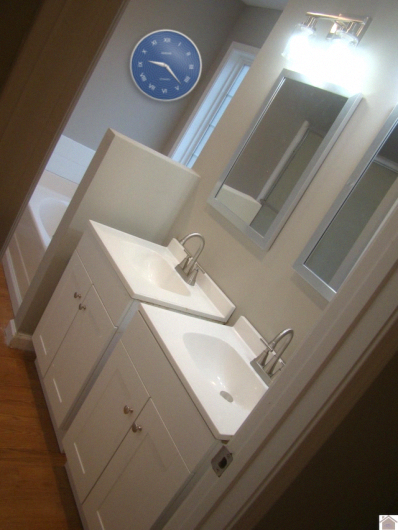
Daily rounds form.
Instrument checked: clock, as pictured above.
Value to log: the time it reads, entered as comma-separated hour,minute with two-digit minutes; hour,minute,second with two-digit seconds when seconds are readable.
9,23
